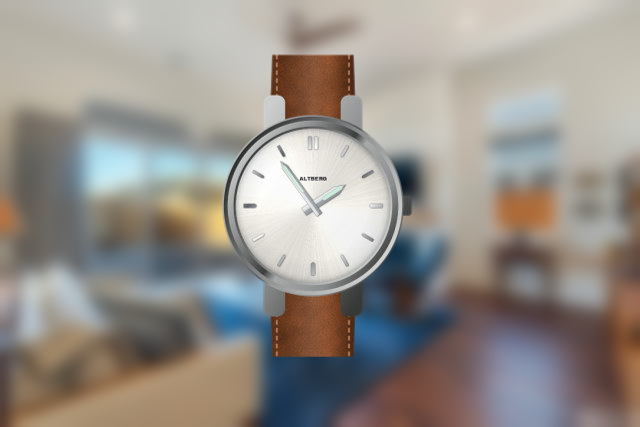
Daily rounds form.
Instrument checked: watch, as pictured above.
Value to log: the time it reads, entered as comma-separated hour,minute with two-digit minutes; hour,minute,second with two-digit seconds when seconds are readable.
1,54
